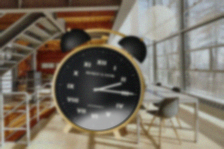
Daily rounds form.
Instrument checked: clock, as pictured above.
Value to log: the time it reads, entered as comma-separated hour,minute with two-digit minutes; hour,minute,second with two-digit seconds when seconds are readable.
2,15
